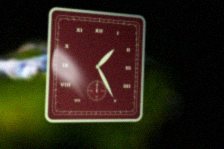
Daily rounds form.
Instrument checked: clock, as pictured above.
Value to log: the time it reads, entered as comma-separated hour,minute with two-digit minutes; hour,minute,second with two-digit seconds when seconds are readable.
1,25
